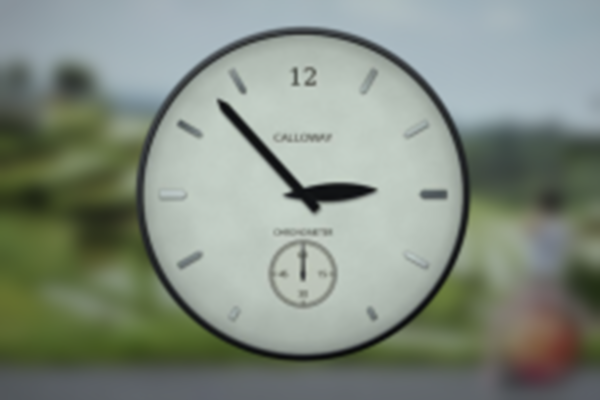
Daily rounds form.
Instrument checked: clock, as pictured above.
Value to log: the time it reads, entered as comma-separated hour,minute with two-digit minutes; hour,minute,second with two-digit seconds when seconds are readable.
2,53
